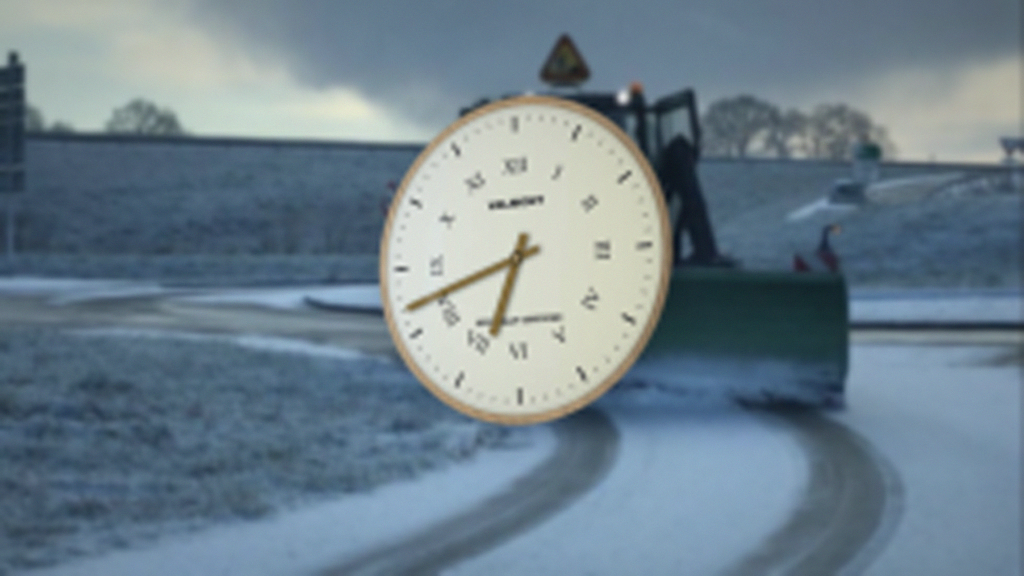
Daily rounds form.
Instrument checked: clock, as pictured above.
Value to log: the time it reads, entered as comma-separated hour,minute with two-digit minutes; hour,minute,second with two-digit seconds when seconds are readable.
6,42
